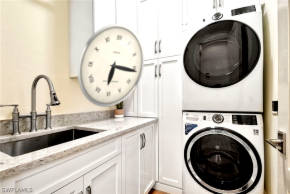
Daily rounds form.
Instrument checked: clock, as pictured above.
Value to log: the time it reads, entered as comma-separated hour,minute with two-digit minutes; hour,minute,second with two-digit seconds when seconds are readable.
6,16
